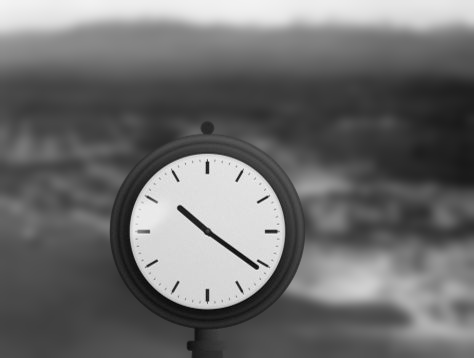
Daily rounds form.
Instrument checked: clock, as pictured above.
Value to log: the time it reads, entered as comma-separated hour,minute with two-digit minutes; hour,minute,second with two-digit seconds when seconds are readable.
10,21
